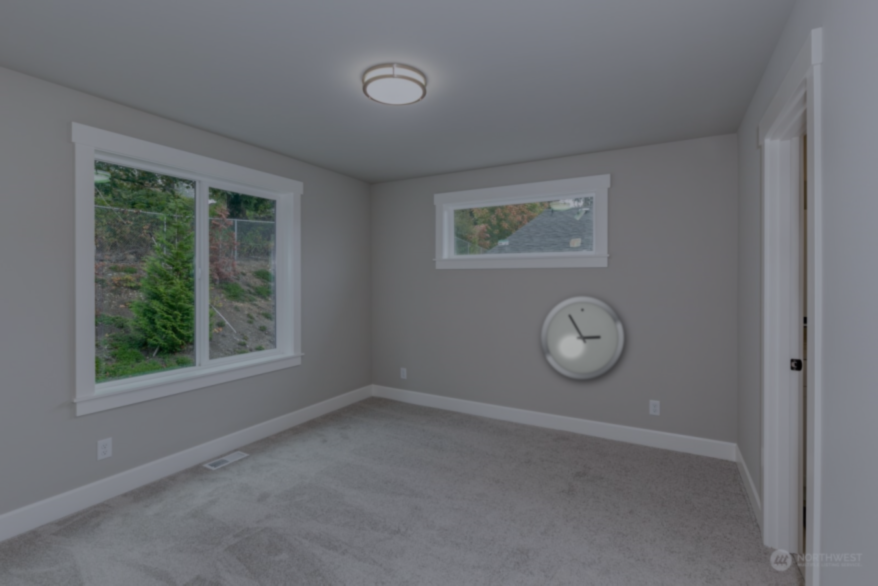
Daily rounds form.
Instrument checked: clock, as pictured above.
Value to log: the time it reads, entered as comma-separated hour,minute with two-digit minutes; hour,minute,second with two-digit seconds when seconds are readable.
2,55
